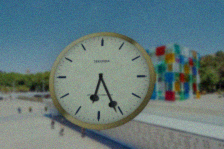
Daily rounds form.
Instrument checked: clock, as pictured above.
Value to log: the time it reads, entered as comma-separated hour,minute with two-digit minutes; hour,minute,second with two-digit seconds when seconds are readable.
6,26
